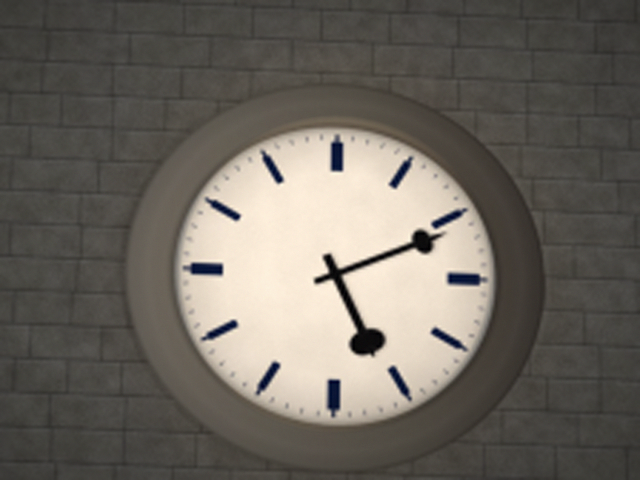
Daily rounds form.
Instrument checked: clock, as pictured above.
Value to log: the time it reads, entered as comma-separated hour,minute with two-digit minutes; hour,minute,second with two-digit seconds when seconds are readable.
5,11
